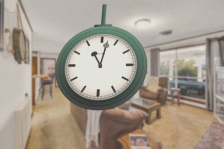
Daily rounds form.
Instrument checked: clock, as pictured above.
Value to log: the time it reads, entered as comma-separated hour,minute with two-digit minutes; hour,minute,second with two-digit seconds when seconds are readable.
11,02
